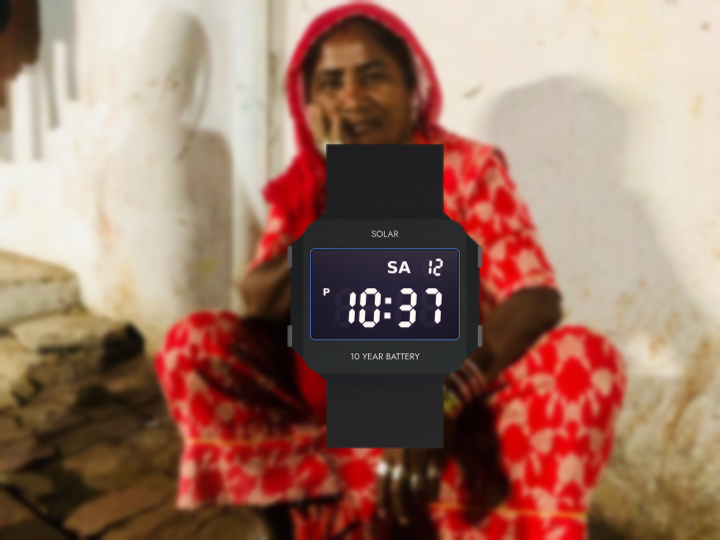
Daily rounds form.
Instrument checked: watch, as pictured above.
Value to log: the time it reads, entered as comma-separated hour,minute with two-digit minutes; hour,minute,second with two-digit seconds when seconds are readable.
10,37
